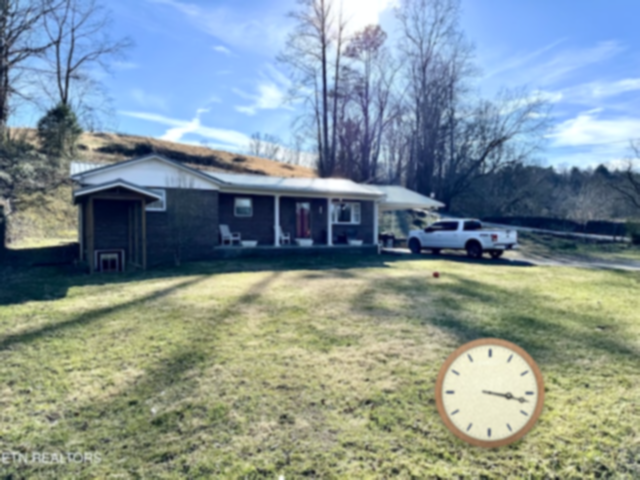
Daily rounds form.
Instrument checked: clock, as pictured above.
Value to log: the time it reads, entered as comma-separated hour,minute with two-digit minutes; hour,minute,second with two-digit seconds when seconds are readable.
3,17
